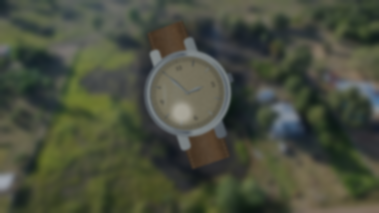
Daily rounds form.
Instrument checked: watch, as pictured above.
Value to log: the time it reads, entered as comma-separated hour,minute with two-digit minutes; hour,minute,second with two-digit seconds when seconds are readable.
2,55
